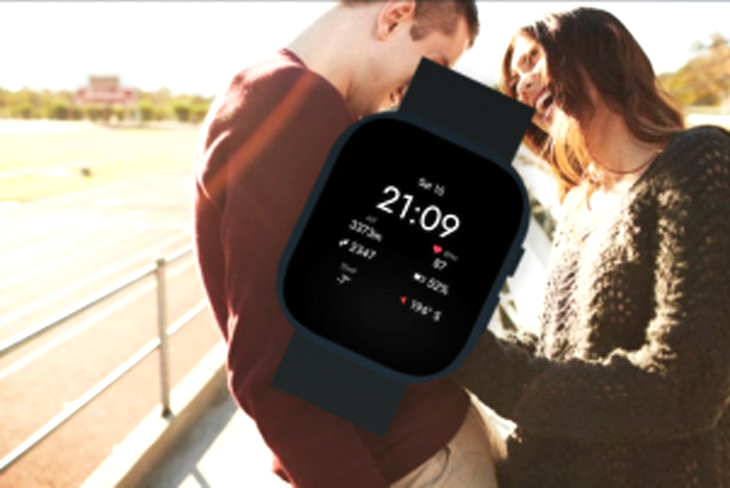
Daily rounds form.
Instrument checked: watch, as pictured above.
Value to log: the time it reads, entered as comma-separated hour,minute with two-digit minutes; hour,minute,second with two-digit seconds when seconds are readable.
21,09
